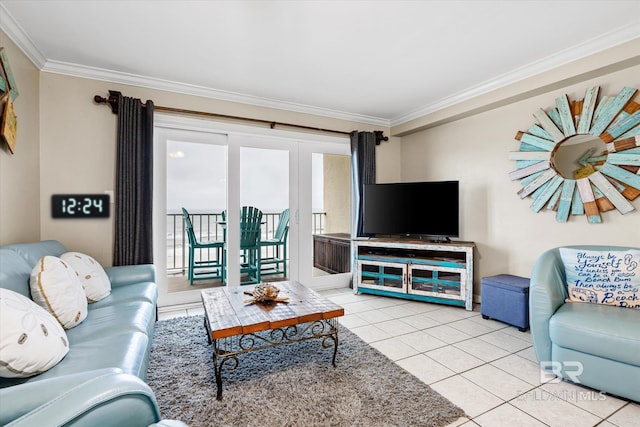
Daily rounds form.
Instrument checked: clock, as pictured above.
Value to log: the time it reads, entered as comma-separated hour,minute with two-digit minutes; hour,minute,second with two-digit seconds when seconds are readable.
12,24
